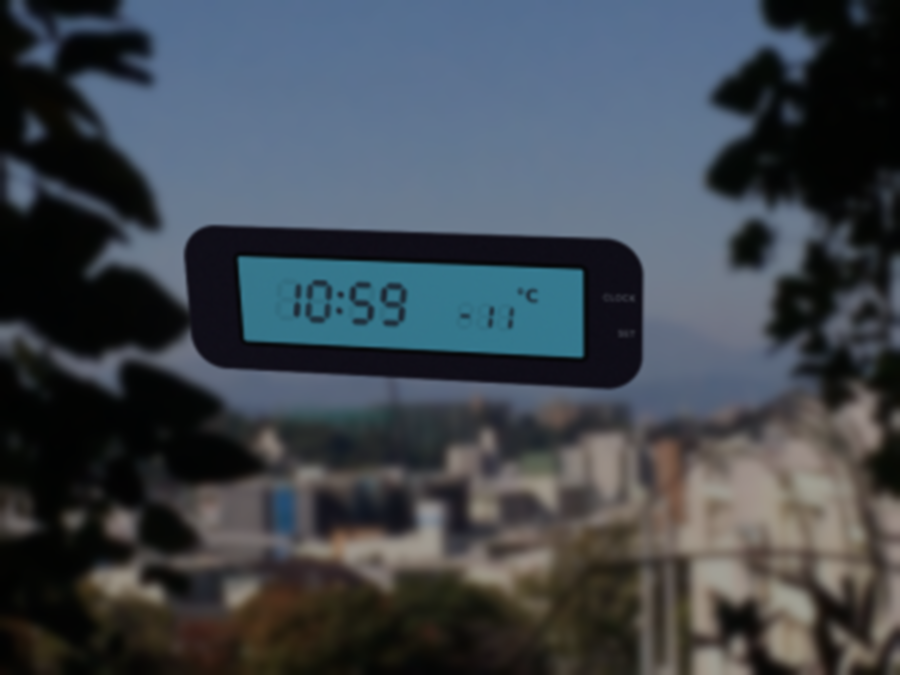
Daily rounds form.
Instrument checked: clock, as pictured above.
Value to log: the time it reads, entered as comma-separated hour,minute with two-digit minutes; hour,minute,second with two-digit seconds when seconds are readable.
10,59
